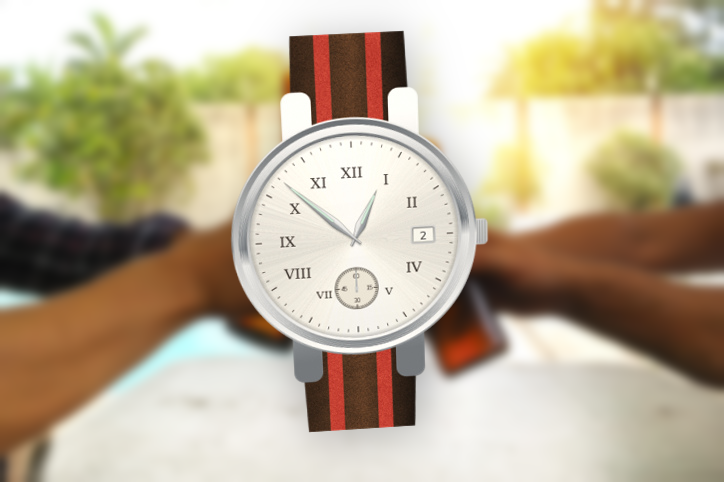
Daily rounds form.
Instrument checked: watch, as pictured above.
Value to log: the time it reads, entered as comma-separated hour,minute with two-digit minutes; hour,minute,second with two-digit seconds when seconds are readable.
12,52
